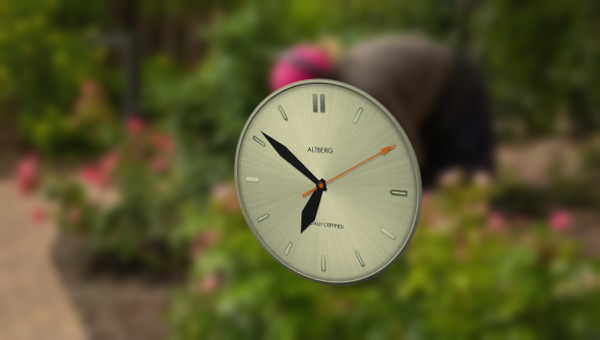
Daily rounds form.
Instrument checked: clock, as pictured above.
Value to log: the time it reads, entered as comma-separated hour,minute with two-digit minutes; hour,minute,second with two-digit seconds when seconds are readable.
6,51,10
